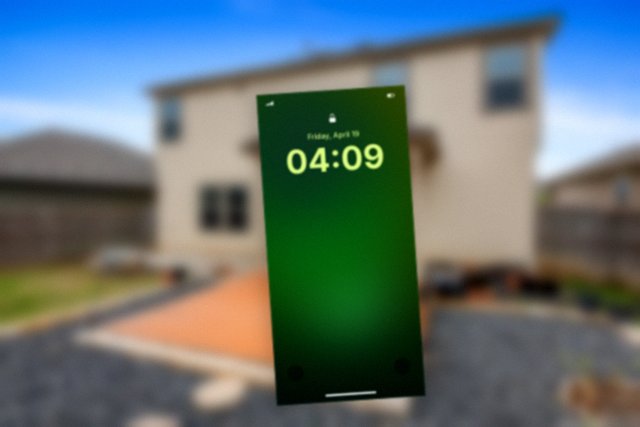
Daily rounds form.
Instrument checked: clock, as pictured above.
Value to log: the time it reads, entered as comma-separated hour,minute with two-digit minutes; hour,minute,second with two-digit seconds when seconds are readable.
4,09
